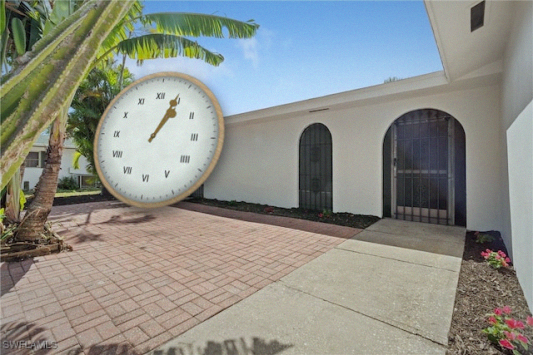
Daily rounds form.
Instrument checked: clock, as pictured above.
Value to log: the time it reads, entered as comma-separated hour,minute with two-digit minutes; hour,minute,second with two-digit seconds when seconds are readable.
1,04
